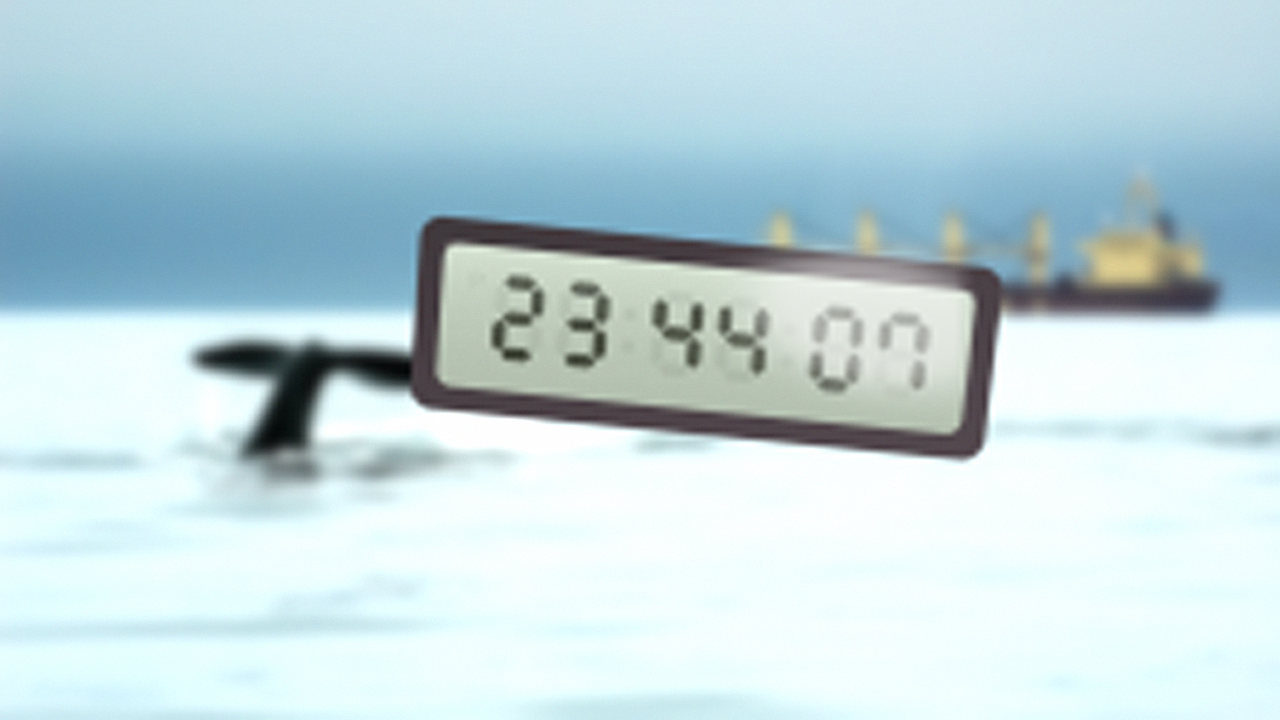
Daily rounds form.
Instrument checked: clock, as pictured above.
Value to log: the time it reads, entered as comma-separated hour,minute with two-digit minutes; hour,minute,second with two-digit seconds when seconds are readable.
23,44,07
